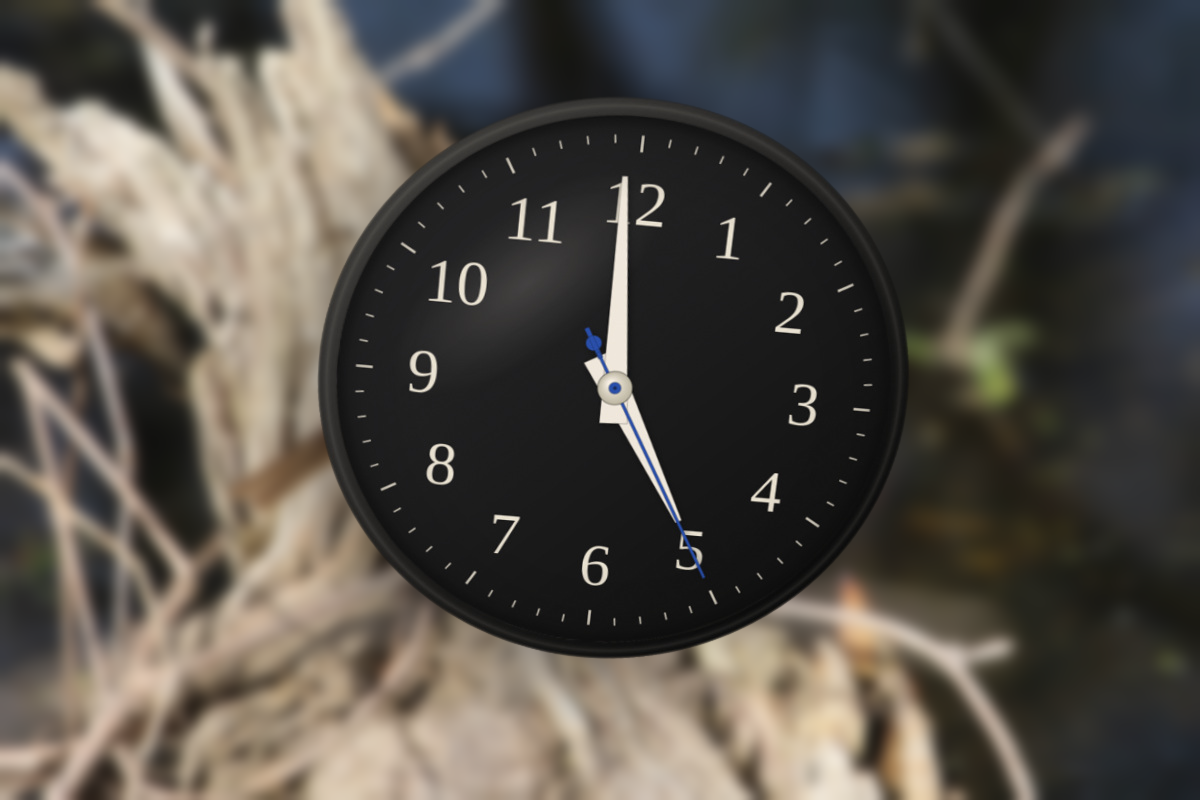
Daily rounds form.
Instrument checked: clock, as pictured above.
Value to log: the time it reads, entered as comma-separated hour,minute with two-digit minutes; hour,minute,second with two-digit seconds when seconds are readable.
4,59,25
